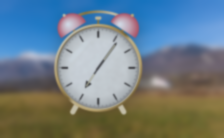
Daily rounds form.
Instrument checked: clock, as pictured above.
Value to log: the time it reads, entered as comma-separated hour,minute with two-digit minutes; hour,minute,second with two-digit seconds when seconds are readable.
7,06
